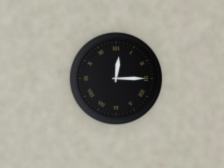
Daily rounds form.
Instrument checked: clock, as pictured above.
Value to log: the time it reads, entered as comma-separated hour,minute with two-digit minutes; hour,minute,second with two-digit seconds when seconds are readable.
12,15
